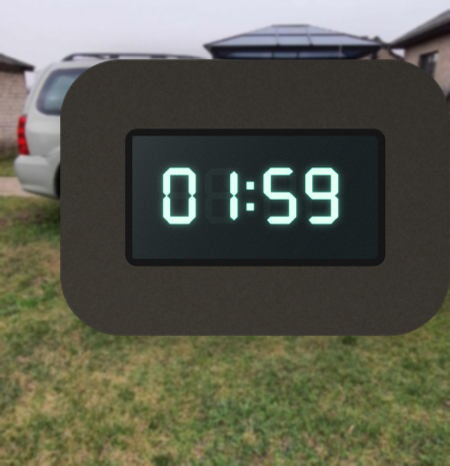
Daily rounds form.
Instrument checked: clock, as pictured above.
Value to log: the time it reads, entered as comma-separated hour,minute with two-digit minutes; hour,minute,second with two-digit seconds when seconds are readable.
1,59
